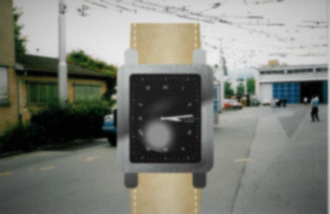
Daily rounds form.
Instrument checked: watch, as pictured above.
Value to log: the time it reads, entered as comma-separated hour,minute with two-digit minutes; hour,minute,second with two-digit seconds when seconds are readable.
3,14
